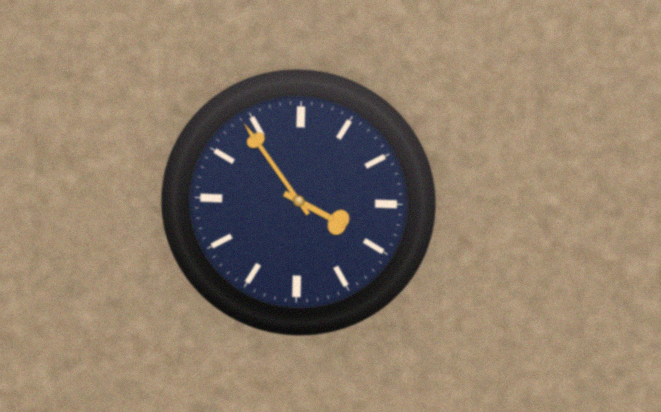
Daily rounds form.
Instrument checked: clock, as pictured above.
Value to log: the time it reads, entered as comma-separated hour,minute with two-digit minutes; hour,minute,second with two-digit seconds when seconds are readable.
3,54
